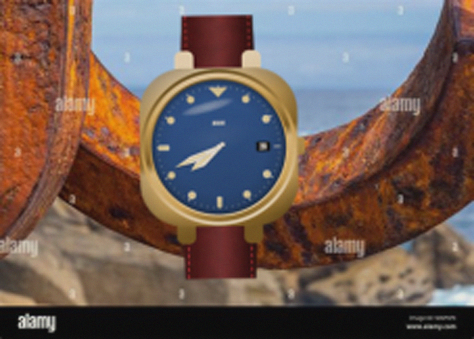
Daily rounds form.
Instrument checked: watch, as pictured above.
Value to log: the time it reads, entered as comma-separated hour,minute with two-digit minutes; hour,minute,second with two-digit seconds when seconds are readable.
7,41
